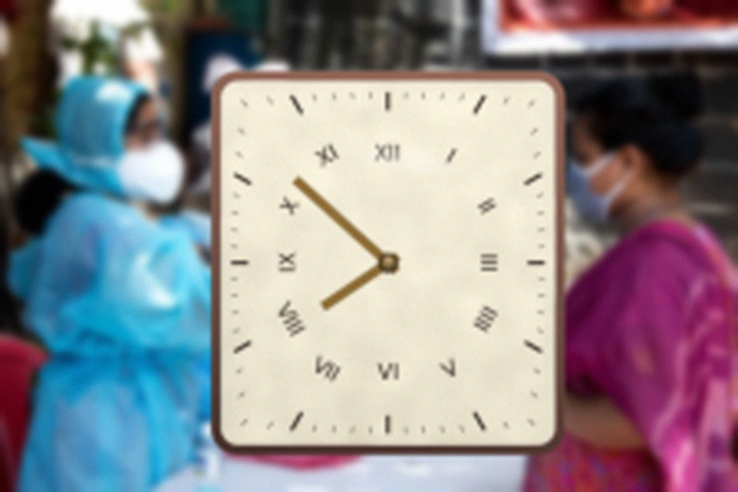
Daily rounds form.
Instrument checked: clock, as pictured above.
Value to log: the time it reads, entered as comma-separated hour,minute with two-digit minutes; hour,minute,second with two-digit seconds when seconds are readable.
7,52
